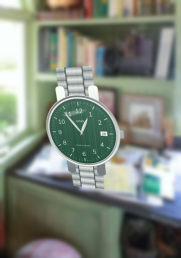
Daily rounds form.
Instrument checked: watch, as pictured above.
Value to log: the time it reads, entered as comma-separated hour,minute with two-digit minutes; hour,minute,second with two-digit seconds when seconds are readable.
12,54
